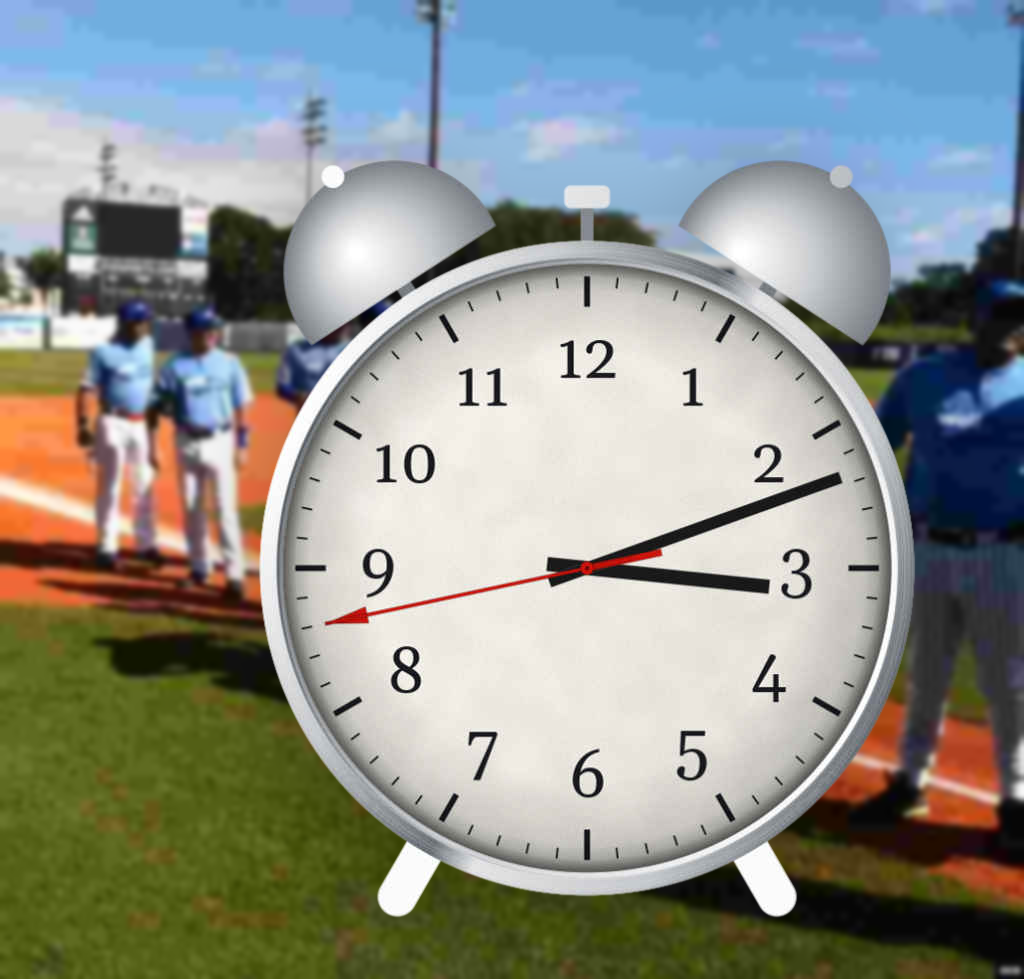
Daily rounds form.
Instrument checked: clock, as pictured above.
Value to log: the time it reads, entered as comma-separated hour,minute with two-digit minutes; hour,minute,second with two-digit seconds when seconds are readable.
3,11,43
